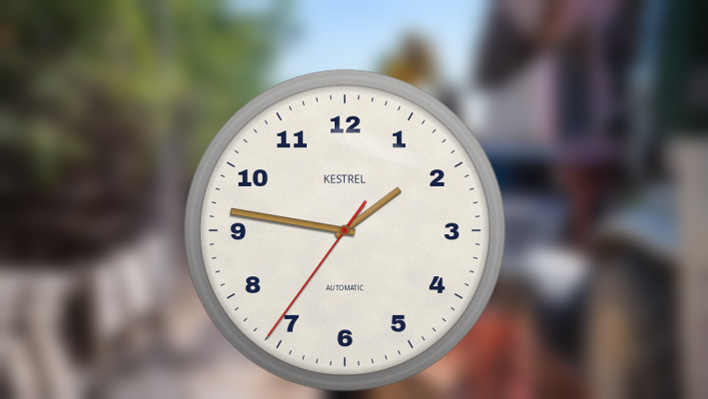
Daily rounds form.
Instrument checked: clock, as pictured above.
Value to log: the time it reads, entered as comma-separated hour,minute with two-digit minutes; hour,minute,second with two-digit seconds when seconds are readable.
1,46,36
